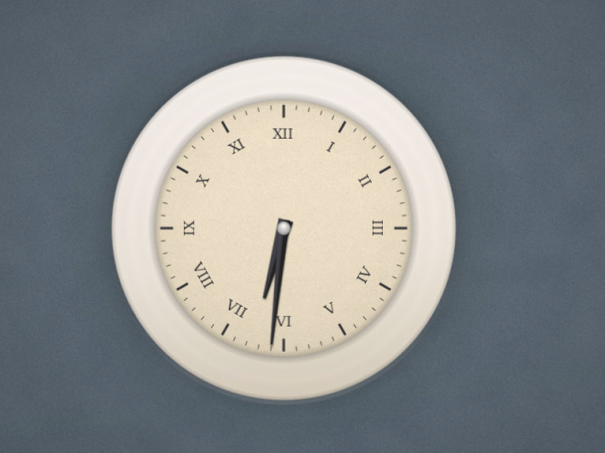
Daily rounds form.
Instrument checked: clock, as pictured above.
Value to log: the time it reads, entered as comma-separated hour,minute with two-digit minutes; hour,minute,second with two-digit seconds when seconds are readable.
6,31
